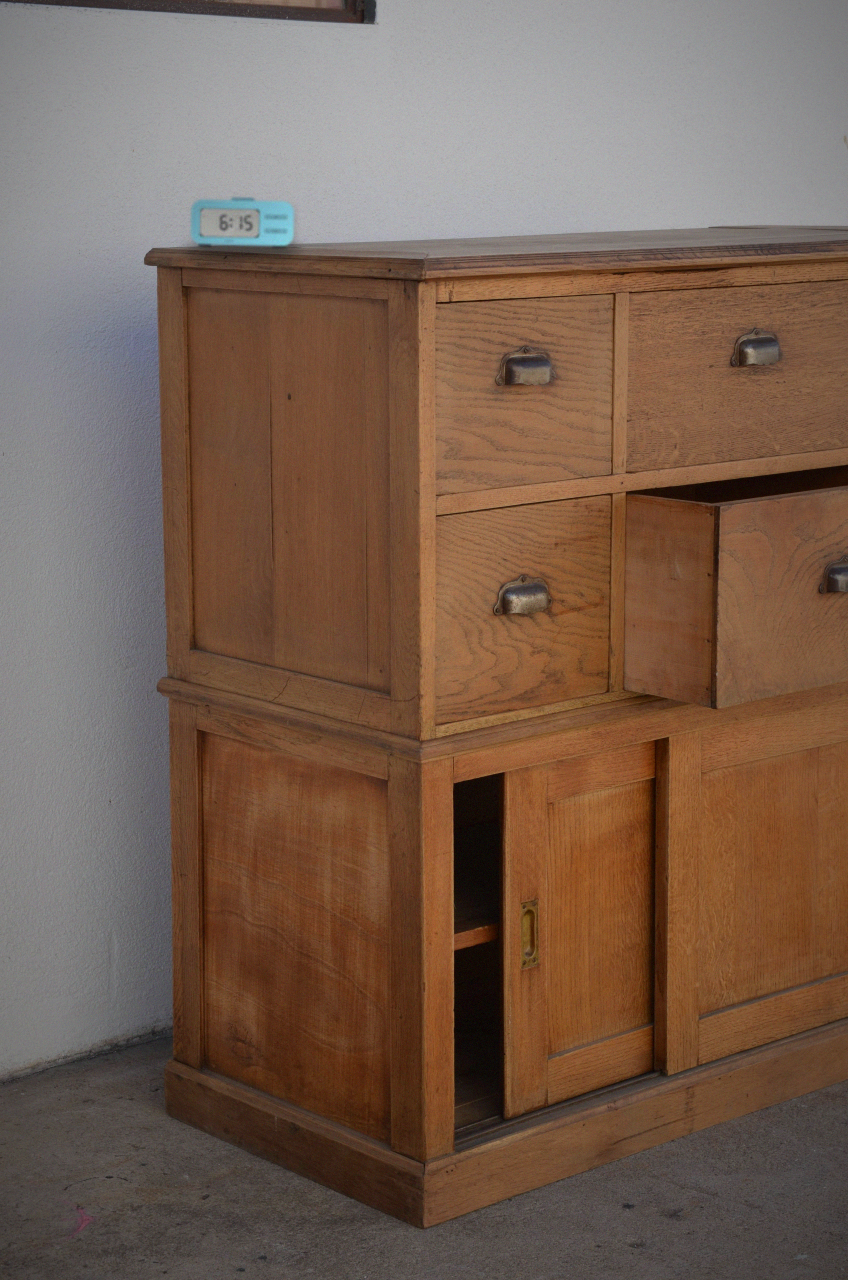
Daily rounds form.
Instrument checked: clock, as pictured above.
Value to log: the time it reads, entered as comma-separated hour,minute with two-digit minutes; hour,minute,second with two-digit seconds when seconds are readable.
6,15
